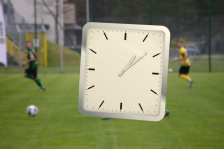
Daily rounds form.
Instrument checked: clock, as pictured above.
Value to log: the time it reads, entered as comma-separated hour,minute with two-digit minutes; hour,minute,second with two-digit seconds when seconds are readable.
1,08
